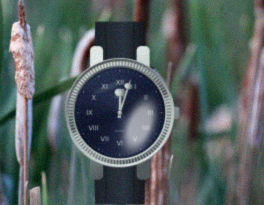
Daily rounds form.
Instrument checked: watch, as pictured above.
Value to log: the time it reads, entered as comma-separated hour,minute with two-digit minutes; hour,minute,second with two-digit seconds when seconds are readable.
12,03
